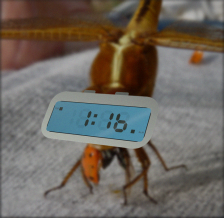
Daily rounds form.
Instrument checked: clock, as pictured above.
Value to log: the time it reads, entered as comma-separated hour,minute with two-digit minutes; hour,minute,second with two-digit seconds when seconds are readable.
1,16
